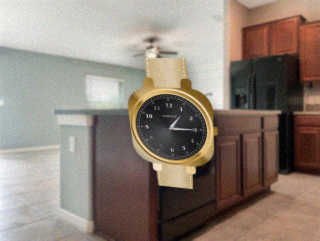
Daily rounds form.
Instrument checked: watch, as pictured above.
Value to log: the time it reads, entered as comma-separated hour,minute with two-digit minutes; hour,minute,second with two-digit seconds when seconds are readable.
1,15
